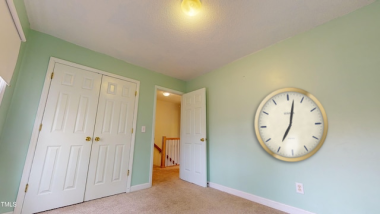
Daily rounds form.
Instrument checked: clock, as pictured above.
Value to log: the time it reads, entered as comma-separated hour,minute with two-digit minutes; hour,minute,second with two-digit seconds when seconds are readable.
7,02
